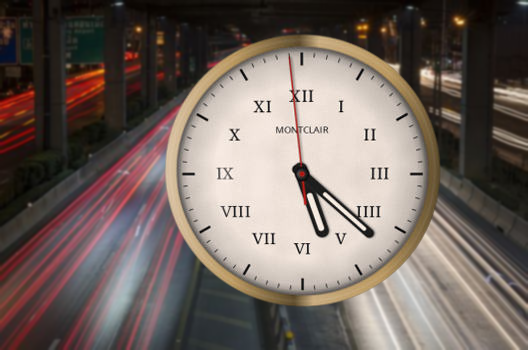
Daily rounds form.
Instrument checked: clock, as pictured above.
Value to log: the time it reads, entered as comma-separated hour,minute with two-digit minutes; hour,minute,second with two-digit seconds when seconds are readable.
5,21,59
